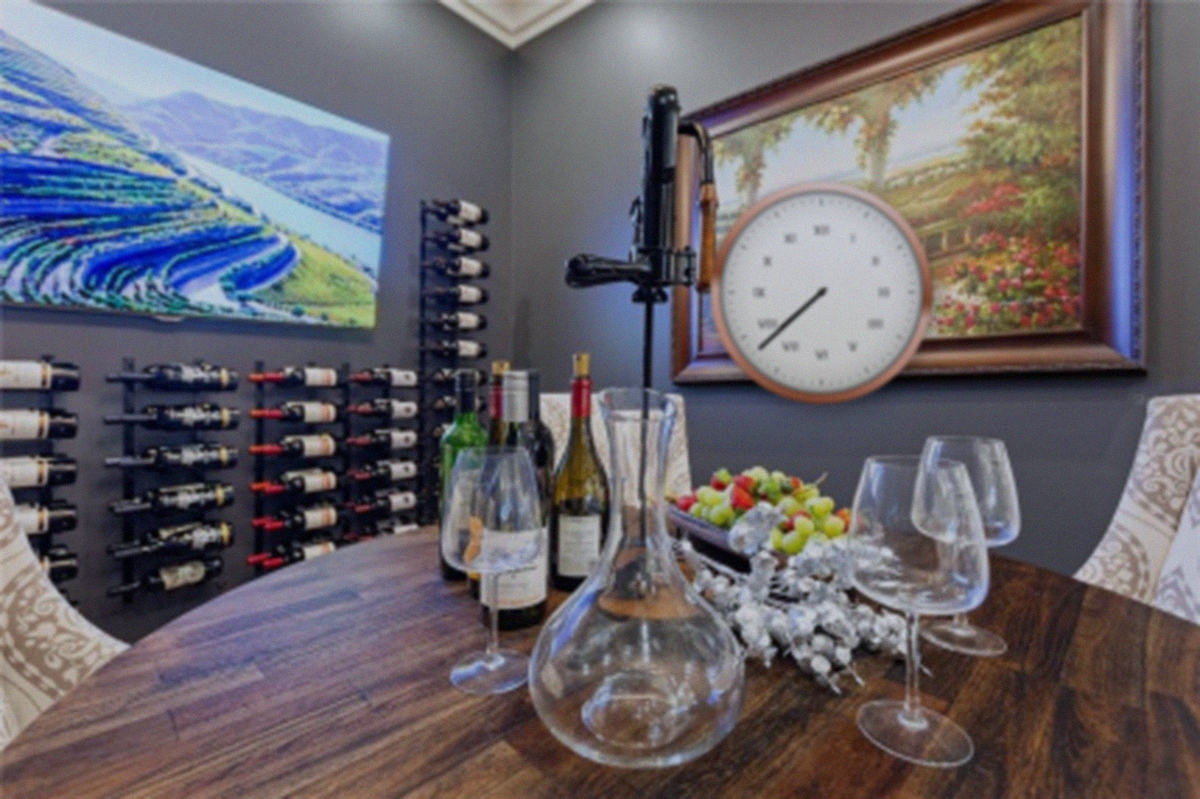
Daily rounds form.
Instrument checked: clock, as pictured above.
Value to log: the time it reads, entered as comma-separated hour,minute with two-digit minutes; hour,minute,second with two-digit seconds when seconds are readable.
7,38
